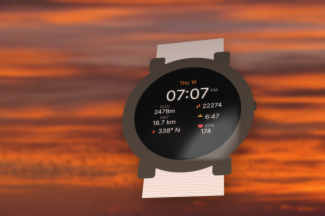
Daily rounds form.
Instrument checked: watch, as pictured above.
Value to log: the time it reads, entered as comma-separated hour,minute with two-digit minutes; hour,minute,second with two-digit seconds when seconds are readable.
7,07
